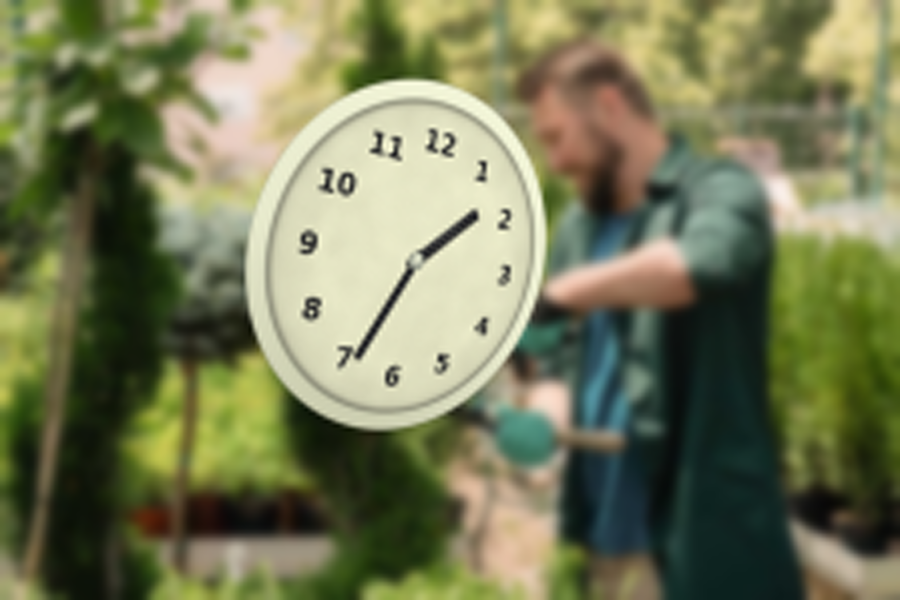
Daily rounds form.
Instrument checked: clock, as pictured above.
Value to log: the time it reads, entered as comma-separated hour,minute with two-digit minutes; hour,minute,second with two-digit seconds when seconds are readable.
1,34
